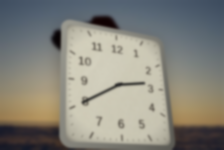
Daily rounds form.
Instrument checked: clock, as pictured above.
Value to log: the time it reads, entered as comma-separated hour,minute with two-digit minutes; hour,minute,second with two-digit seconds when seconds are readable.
2,40
